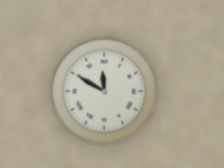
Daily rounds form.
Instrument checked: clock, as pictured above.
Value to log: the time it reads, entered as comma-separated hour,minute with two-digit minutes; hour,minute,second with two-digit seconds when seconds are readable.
11,50
